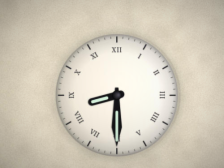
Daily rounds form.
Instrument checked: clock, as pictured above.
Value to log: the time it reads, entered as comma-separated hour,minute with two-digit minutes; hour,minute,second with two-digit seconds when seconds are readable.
8,30
